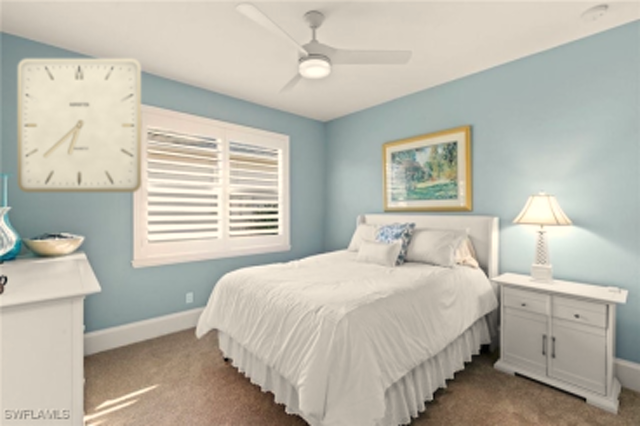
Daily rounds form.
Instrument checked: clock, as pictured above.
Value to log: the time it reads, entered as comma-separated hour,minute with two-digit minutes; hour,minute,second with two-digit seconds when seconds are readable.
6,38
